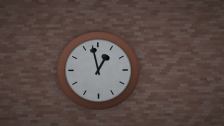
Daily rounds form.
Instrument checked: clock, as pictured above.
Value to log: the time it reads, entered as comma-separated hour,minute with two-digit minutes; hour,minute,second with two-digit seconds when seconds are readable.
12,58
